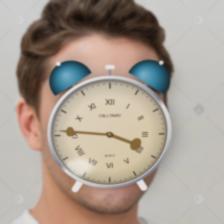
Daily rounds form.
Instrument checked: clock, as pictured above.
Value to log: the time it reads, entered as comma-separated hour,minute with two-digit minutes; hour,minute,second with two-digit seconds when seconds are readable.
3,46
